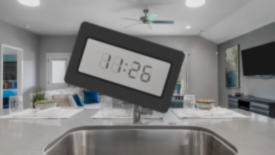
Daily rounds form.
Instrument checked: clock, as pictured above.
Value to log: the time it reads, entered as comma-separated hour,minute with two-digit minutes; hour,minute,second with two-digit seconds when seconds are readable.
11,26
